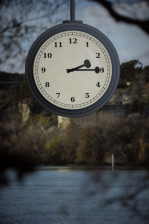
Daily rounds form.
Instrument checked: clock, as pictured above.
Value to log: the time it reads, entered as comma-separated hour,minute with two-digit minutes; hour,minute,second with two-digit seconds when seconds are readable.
2,15
